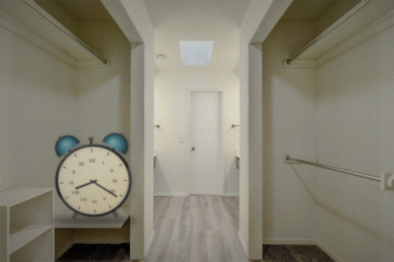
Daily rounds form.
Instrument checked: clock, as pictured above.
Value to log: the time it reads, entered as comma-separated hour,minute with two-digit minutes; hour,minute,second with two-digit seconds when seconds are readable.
8,21
